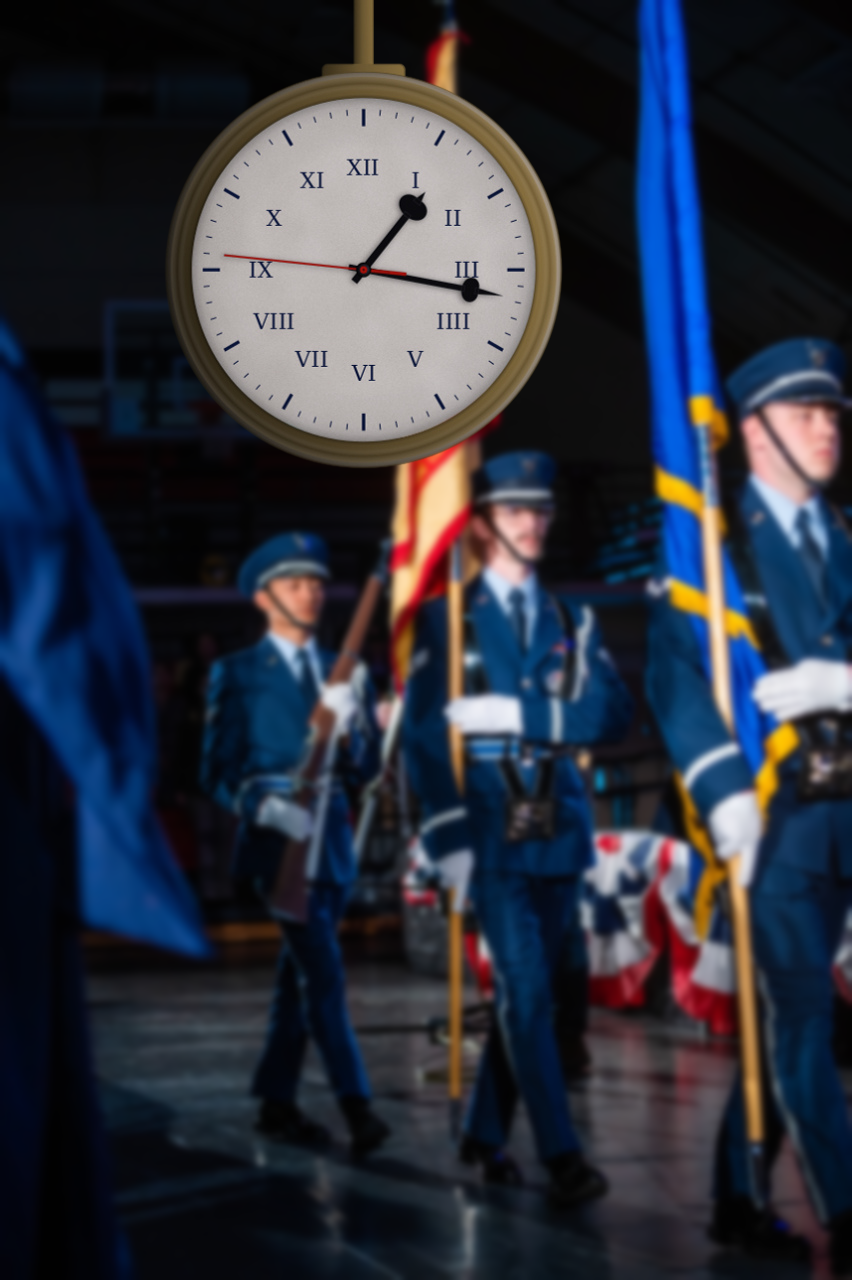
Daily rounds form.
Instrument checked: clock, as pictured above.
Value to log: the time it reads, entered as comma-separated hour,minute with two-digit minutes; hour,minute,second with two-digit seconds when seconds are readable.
1,16,46
